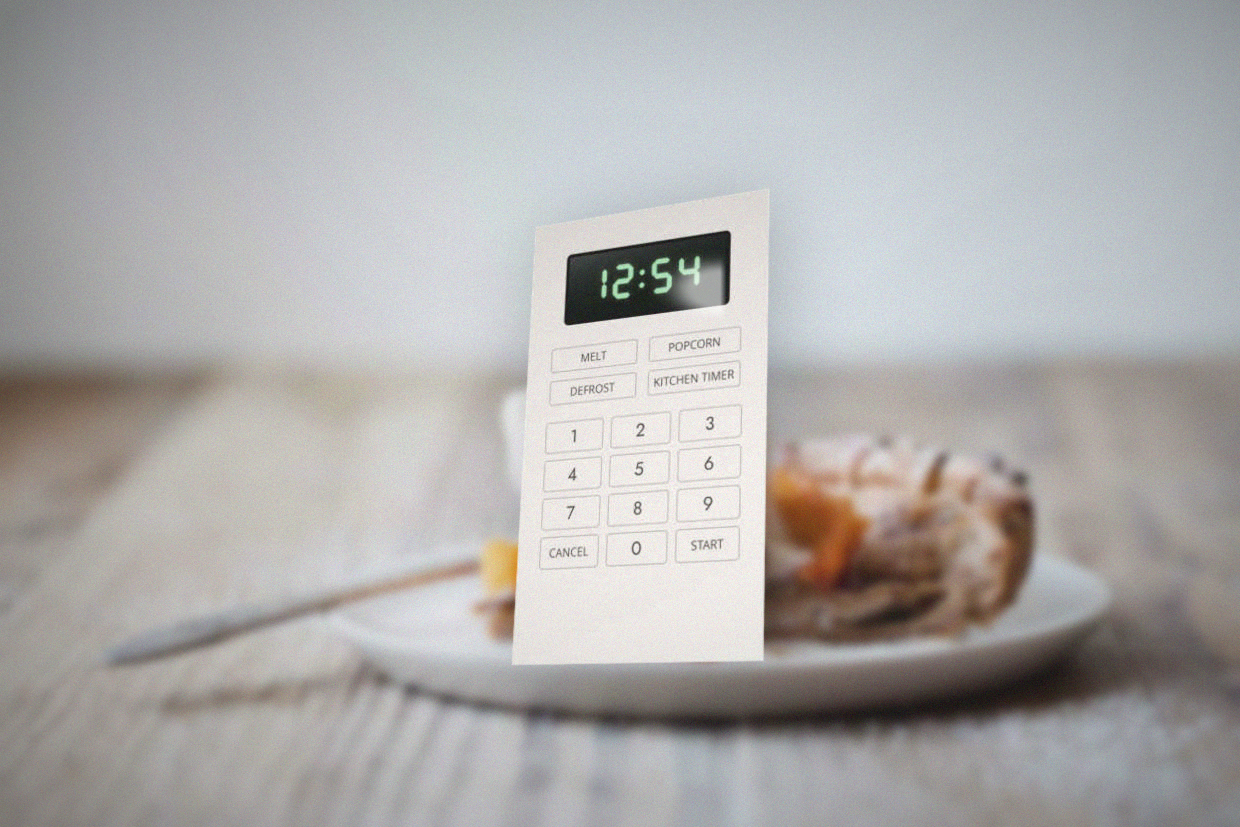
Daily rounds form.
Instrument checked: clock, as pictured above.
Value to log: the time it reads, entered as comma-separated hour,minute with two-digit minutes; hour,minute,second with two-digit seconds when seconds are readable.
12,54
